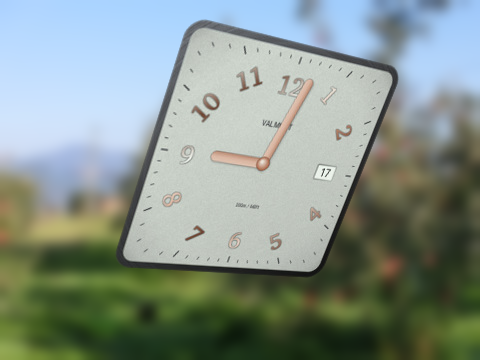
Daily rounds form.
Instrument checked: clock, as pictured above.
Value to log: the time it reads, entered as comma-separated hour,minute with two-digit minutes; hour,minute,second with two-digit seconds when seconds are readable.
9,02
